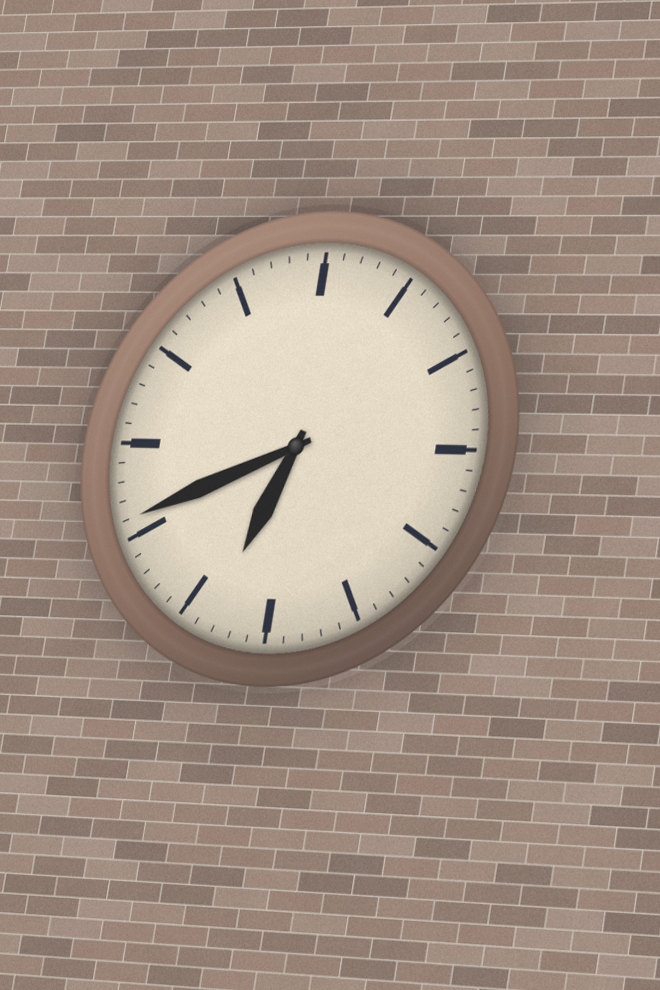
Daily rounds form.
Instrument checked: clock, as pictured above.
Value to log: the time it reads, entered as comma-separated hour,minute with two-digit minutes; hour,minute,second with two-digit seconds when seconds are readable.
6,41
